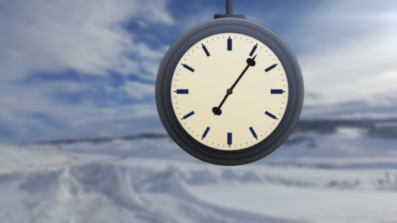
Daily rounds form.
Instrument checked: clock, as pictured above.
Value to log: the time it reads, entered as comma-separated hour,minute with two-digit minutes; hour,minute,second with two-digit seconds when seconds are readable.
7,06
